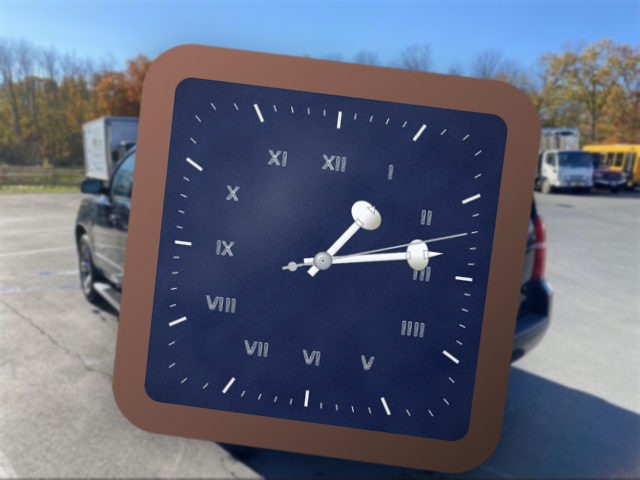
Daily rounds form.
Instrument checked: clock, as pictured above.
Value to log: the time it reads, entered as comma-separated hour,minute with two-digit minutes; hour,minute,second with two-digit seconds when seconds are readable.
1,13,12
